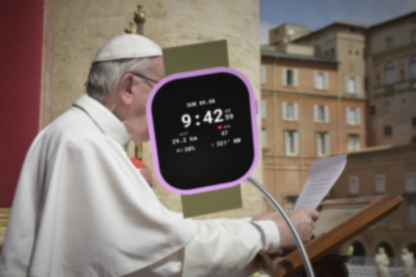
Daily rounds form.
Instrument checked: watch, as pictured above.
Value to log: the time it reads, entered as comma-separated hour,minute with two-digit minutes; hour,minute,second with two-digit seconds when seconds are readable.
9,42
